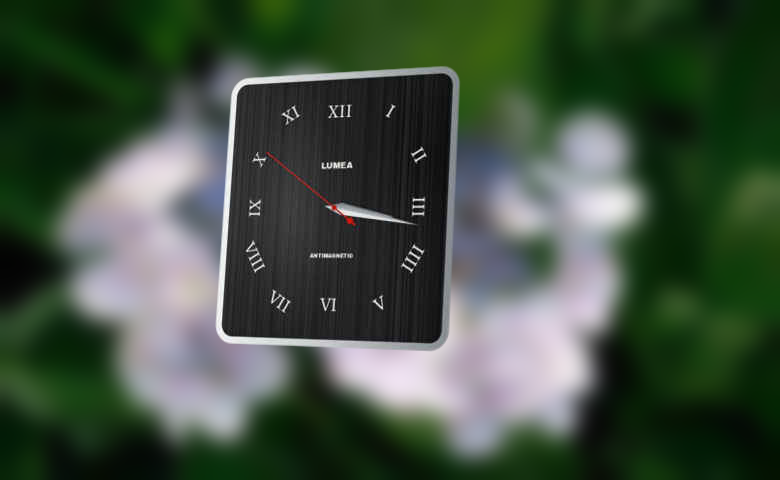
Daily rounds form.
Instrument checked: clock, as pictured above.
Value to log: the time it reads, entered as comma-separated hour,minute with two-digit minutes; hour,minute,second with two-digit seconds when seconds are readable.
3,16,51
